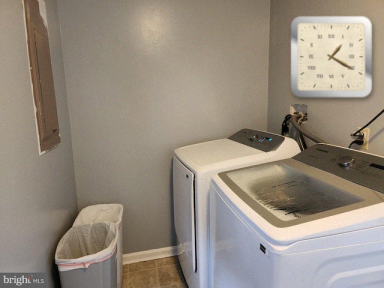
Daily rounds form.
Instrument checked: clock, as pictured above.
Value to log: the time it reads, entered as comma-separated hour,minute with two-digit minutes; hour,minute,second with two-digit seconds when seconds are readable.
1,20
